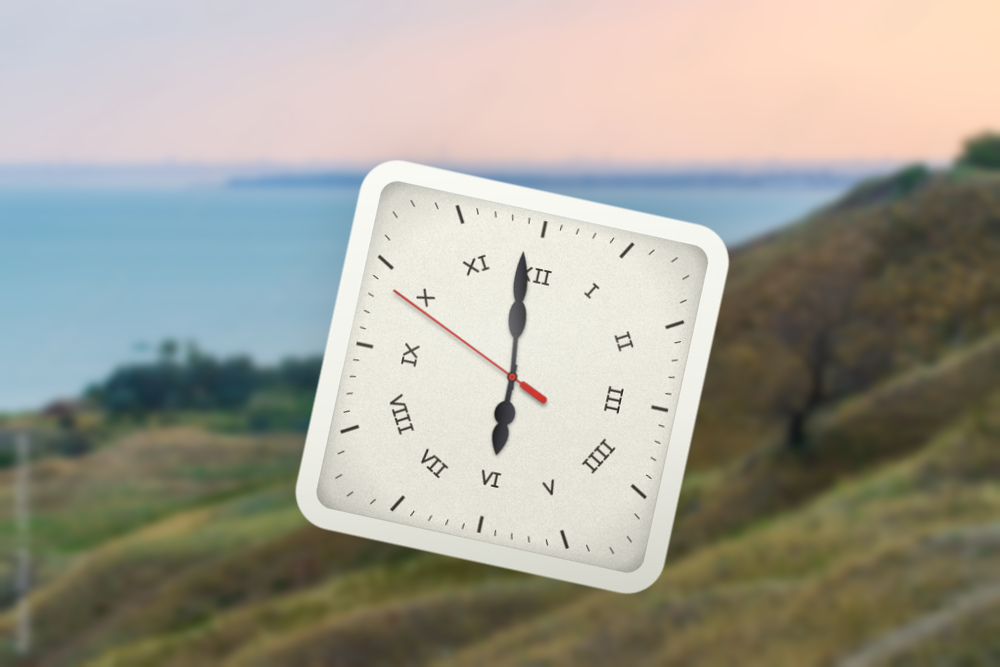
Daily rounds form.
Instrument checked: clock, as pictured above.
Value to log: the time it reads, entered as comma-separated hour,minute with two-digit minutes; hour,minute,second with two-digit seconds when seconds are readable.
5,58,49
